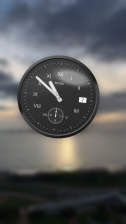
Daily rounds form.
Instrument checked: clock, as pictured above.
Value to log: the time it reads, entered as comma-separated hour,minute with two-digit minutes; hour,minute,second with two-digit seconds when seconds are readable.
10,51
